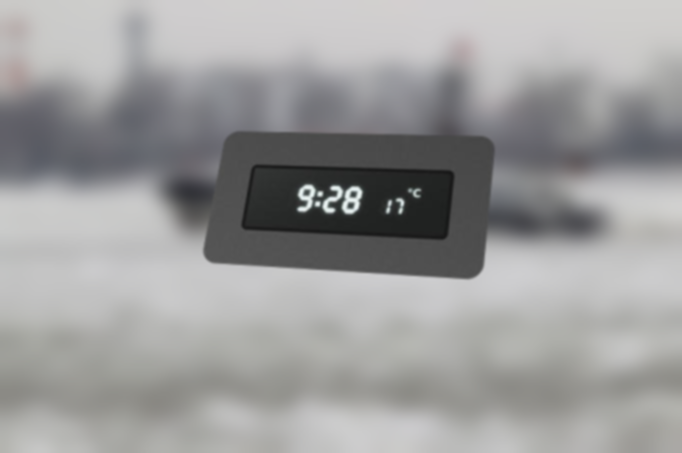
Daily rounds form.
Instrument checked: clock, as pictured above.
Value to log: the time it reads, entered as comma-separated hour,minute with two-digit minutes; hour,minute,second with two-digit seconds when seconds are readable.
9,28
